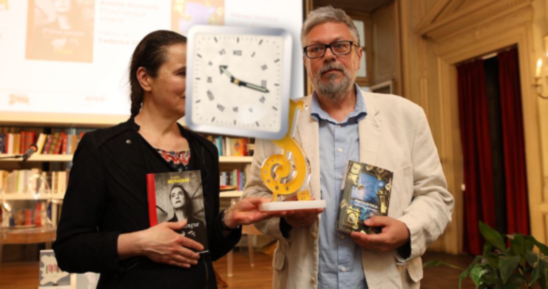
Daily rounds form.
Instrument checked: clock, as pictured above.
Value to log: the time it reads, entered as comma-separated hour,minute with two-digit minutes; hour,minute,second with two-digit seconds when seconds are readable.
10,17
